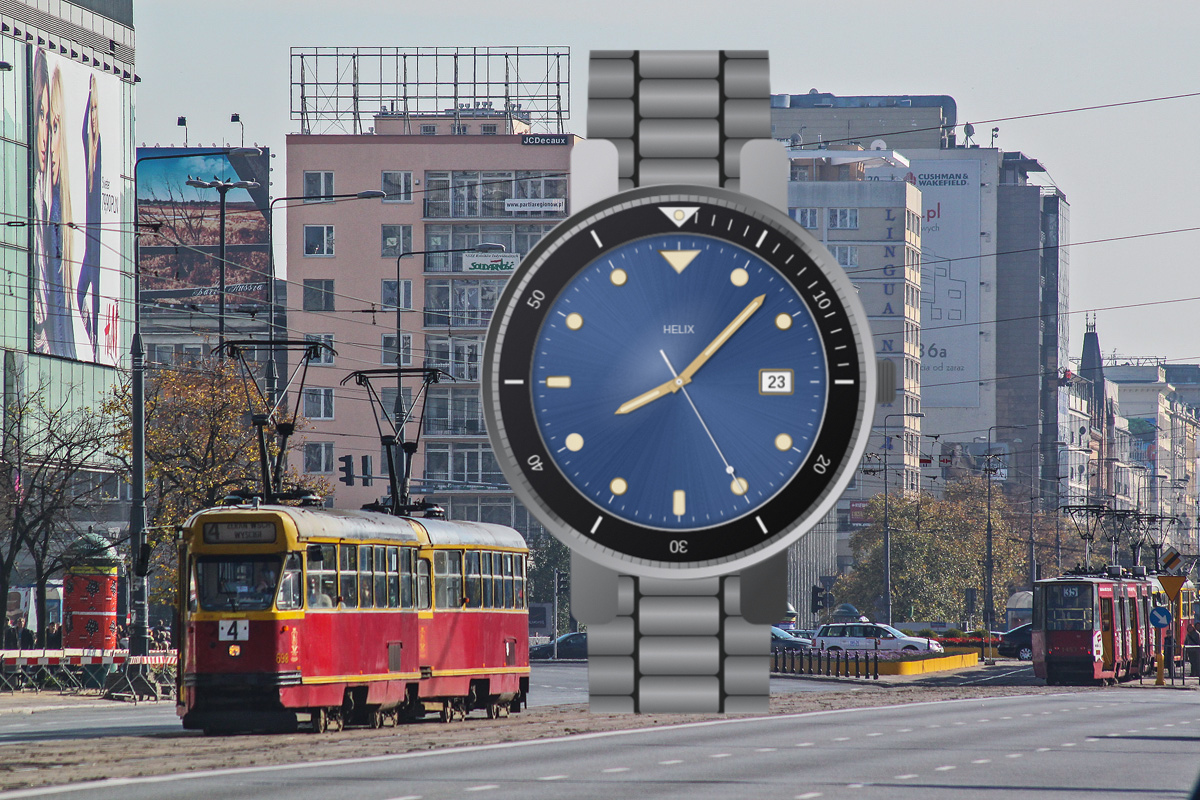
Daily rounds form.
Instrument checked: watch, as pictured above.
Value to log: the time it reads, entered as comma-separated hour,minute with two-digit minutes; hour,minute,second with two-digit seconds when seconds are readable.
8,07,25
